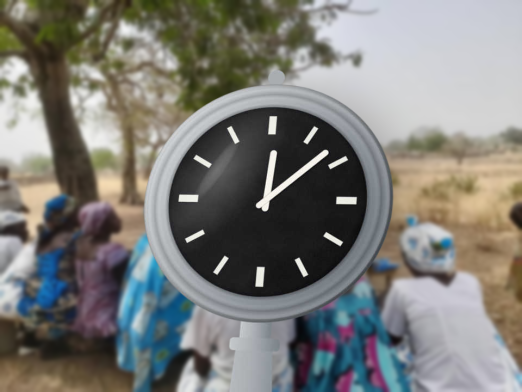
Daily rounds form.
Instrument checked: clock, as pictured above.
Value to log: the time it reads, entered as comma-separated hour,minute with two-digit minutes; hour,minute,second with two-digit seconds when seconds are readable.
12,08
